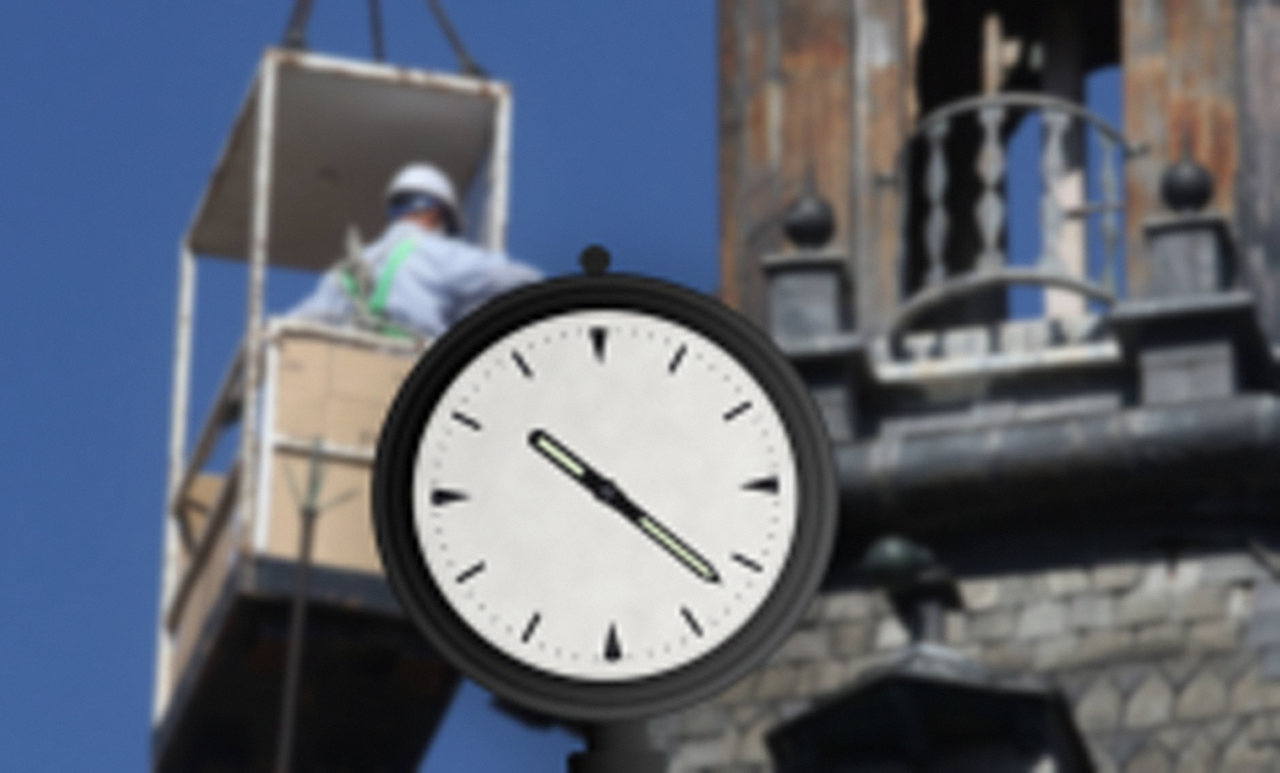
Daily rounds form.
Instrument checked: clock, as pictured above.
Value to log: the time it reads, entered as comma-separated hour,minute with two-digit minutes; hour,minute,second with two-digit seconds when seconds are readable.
10,22
